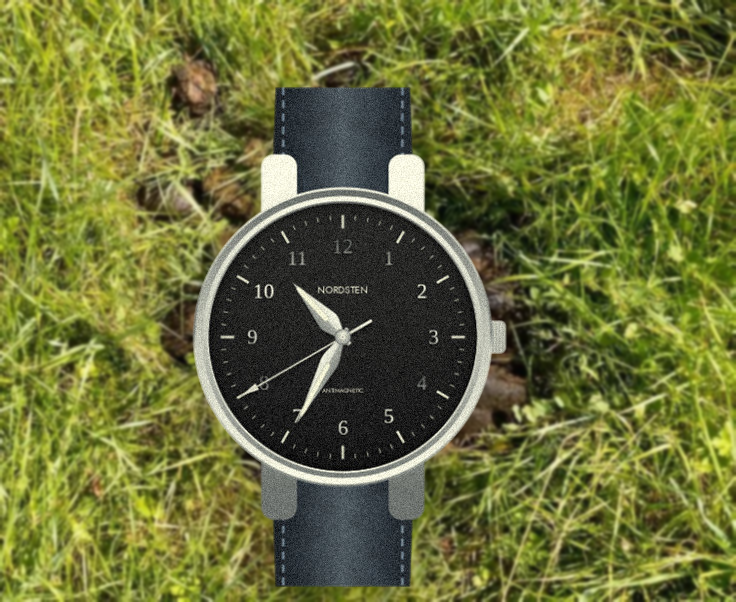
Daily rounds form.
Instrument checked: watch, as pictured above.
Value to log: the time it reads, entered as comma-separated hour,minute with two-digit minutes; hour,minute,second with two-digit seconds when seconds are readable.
10,34,40
